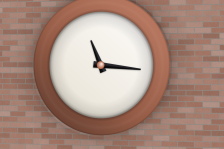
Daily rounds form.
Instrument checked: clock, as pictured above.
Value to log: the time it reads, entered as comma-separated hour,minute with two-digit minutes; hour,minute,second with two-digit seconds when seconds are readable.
11,16
